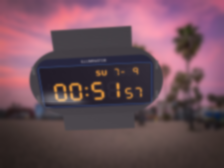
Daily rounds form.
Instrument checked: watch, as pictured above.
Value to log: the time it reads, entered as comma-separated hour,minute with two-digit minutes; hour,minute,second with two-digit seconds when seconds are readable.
0,51,57
